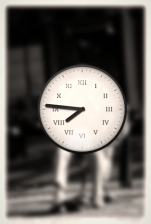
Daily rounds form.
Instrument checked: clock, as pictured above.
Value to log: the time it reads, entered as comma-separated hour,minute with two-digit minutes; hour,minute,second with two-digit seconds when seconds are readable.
7,46
